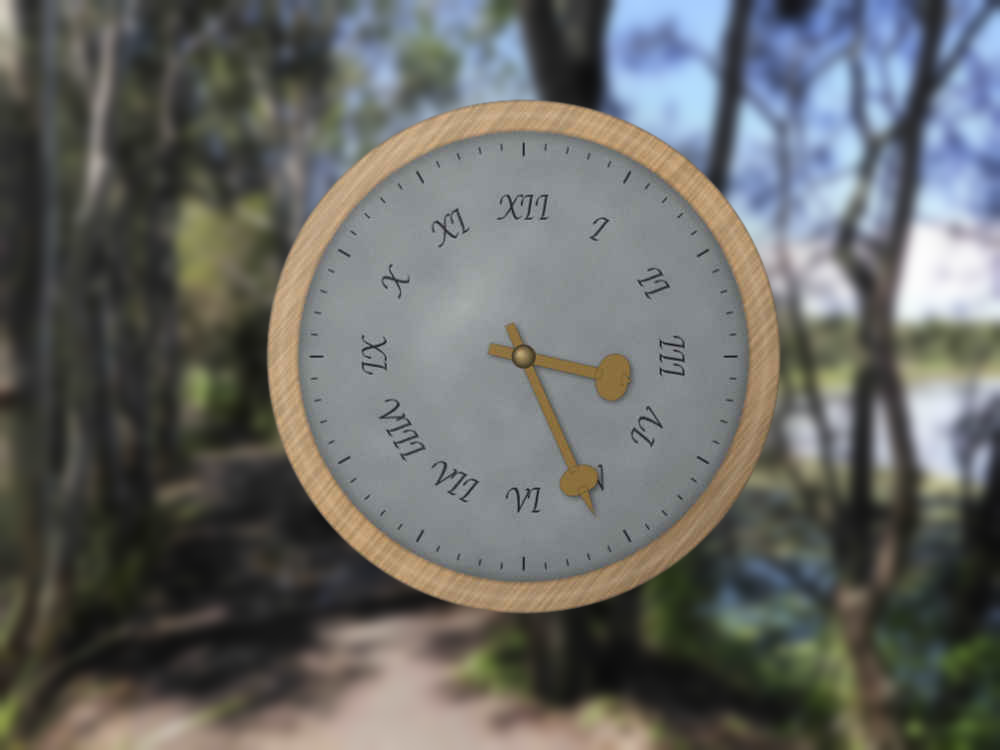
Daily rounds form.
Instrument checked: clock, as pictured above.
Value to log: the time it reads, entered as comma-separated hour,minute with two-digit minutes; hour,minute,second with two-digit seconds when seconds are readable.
3,26
